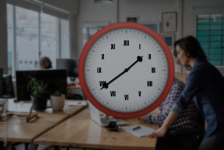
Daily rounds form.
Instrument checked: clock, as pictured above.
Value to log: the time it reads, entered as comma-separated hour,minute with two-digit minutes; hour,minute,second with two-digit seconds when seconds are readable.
1,39
